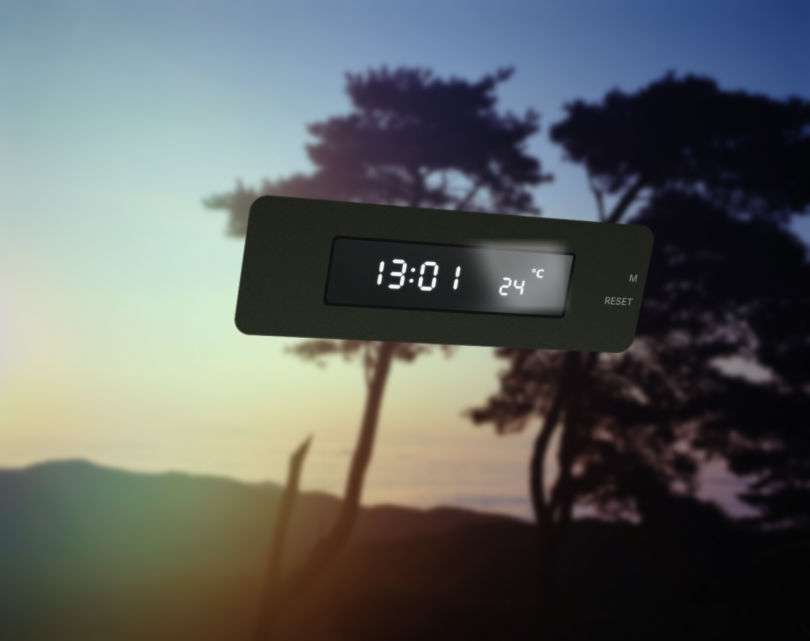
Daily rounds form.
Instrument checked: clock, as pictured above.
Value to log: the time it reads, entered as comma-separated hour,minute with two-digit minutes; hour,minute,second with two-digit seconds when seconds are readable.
13,01
